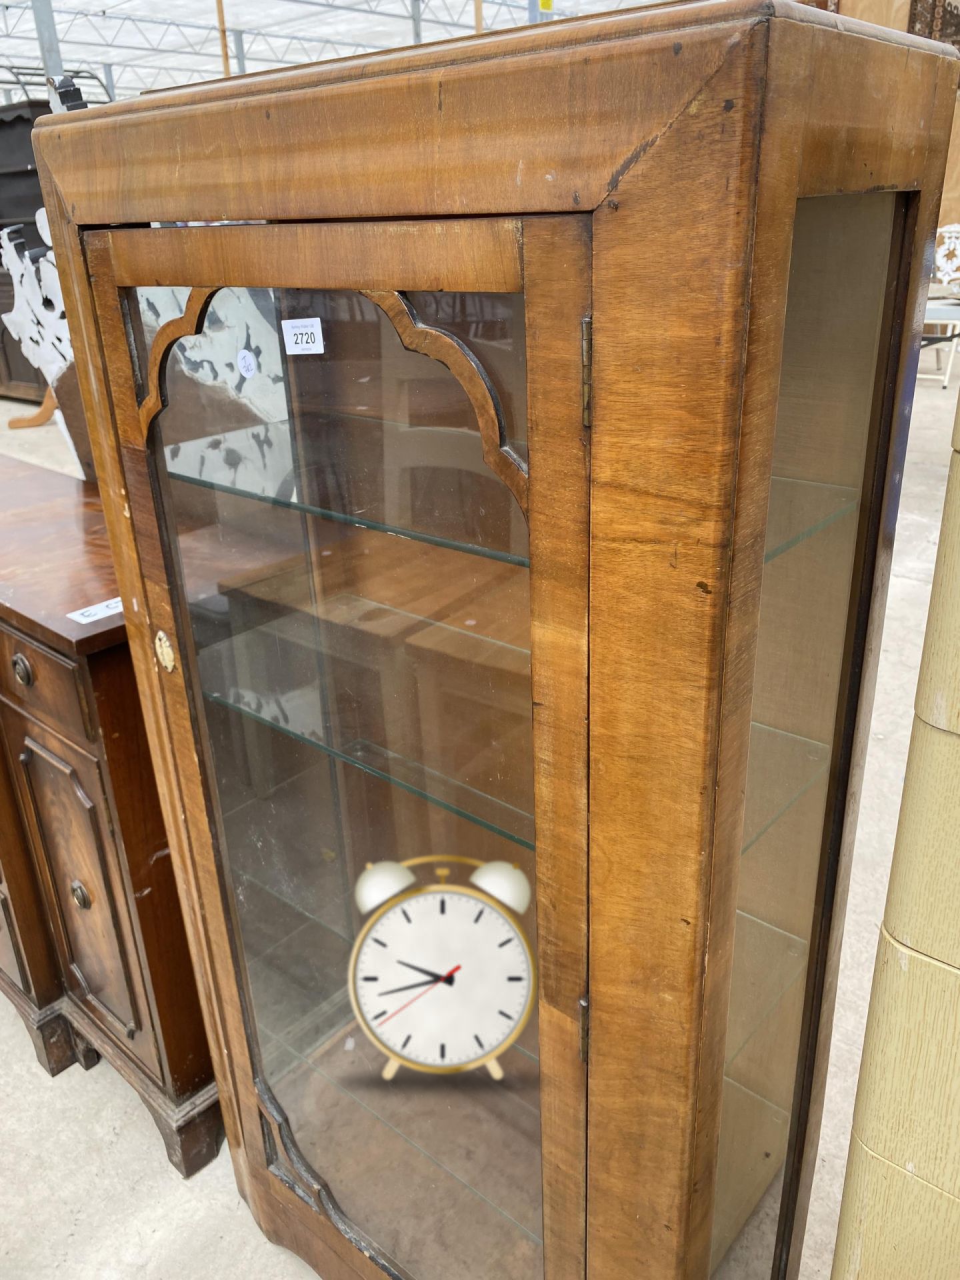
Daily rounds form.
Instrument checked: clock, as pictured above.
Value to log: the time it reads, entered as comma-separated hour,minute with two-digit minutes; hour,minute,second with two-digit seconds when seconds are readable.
9,42,39
